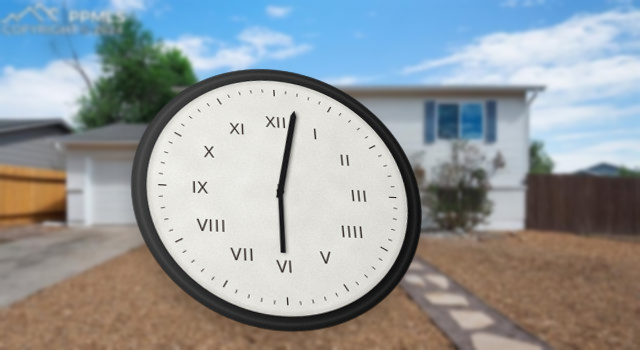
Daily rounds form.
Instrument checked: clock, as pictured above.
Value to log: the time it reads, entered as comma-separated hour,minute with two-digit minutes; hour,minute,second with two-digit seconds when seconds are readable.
6,02
